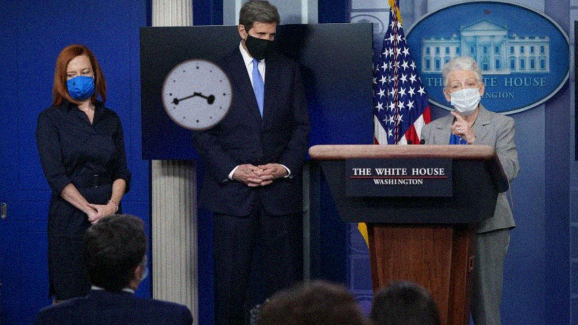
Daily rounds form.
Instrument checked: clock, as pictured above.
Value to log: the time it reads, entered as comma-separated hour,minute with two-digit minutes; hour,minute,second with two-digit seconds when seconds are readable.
3,42
